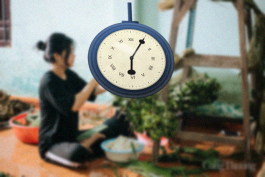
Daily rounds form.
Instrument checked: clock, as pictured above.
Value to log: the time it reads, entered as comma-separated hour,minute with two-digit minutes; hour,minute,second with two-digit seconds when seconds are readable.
6,05
